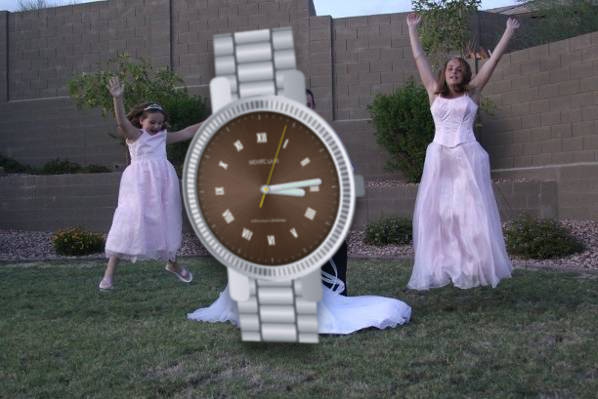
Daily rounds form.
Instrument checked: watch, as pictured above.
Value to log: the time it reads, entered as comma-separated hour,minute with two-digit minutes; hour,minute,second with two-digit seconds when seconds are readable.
3,14,04
